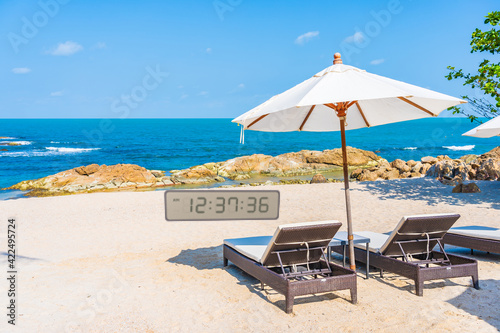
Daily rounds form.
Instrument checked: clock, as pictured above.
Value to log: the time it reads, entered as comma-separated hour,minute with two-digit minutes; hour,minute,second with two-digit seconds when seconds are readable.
12,37,36
